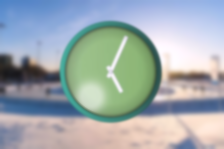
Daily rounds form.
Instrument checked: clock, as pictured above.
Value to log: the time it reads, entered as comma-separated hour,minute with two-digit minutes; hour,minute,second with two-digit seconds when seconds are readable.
5,04
